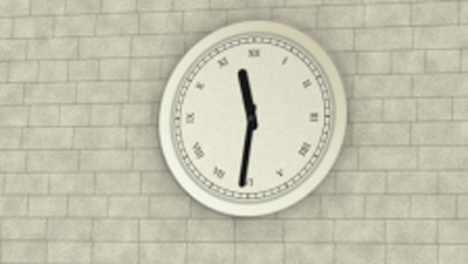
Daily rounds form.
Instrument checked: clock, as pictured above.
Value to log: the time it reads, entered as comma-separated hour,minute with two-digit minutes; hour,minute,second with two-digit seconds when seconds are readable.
11,31
